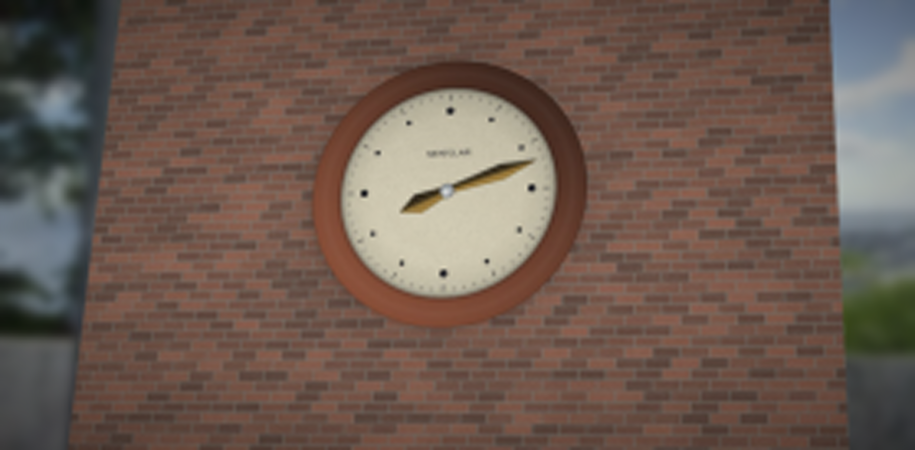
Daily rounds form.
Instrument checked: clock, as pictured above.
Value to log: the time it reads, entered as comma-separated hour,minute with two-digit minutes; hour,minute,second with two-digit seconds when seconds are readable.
8,12
